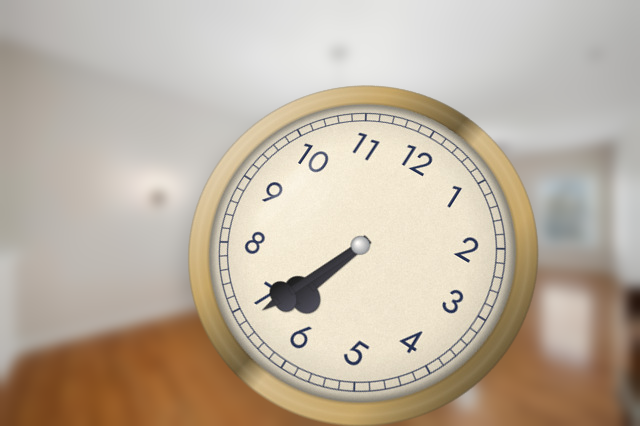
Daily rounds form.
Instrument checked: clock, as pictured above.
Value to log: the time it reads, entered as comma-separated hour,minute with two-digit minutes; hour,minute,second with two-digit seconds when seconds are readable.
6,34
